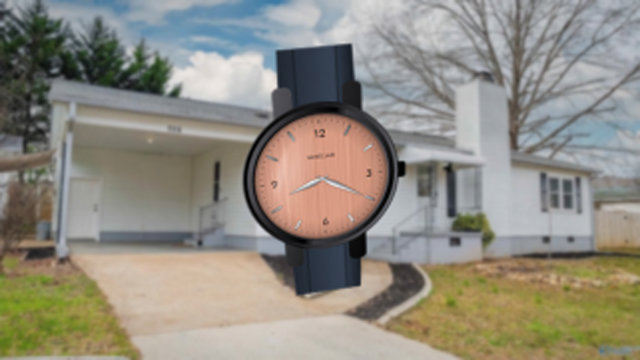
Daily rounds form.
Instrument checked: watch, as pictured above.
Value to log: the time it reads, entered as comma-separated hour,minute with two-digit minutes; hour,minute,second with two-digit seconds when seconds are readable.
8,20
